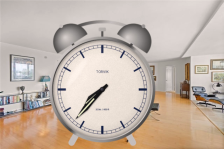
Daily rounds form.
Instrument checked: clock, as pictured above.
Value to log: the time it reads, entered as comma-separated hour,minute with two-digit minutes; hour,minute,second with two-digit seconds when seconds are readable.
7,37
